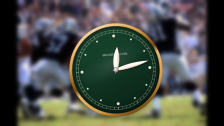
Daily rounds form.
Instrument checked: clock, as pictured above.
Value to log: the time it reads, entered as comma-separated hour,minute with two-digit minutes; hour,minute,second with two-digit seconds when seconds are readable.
12,13
